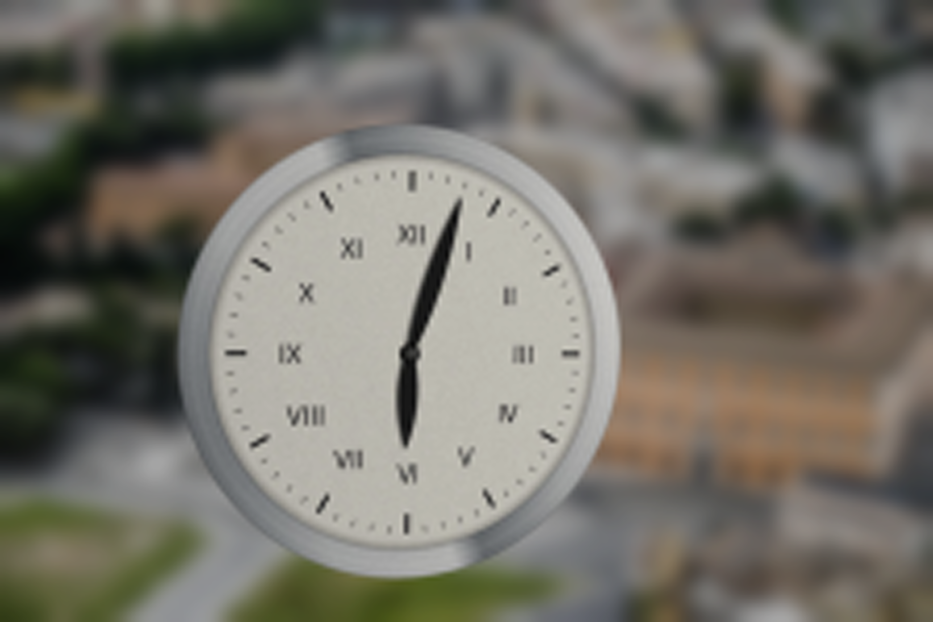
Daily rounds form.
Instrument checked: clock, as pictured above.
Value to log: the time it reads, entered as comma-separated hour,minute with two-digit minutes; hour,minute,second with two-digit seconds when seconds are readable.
6,03
